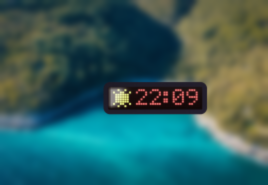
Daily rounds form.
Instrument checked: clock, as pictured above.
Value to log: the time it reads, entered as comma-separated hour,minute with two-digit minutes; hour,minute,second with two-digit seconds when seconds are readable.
22,09
